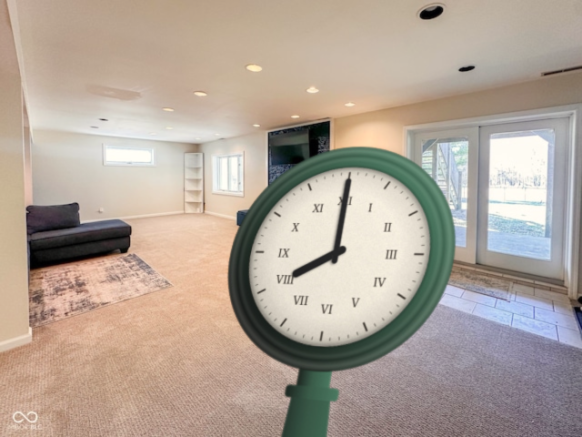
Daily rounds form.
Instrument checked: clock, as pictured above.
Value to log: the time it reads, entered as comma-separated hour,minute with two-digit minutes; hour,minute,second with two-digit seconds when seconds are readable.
8,00
